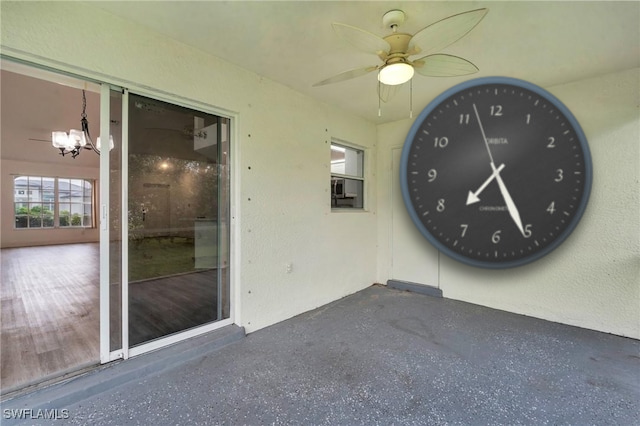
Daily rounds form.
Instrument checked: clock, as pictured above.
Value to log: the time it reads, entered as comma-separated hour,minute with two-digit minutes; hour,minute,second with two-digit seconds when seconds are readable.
7,25,57
